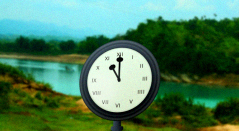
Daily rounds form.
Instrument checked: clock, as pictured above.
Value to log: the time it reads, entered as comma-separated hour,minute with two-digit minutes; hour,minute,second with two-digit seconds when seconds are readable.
11,00
